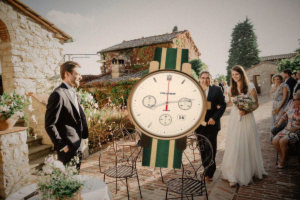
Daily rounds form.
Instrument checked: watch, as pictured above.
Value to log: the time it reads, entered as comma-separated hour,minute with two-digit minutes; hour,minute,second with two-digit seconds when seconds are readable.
8,13
